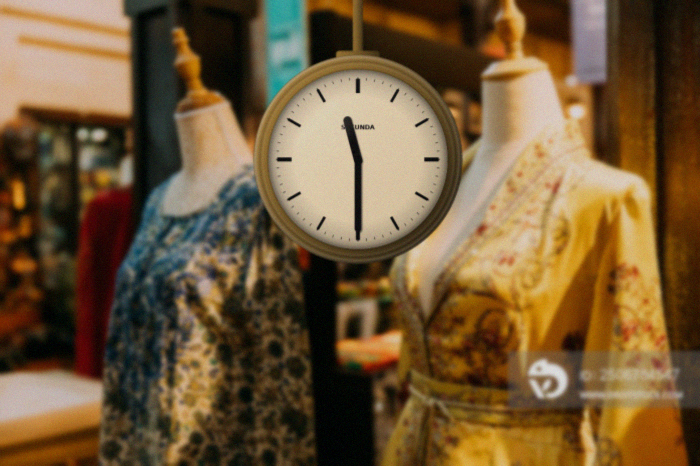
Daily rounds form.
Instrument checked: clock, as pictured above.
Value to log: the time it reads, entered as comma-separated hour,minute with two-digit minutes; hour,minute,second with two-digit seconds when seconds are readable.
11,30
